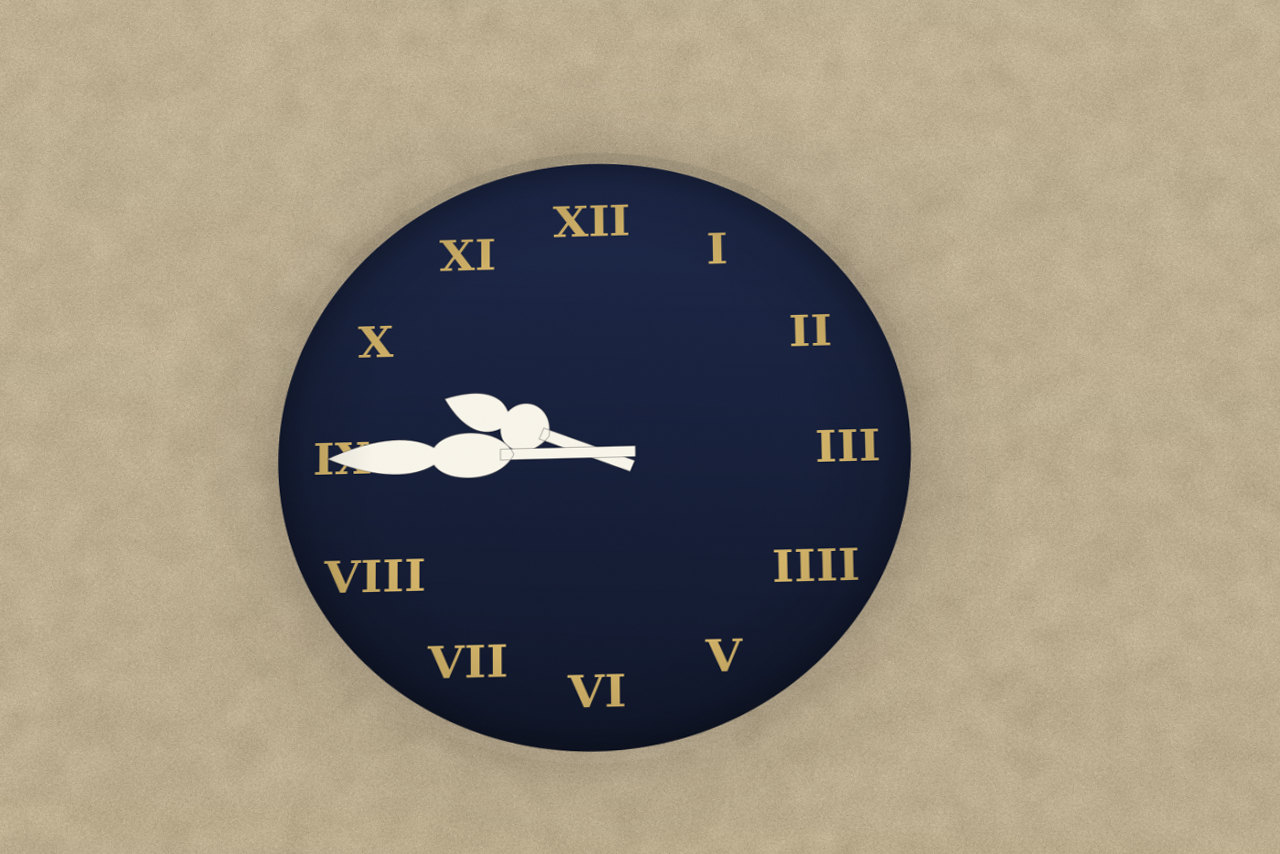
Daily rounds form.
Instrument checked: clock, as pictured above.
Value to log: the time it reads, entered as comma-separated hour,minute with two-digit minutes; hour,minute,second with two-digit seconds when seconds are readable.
9,45
